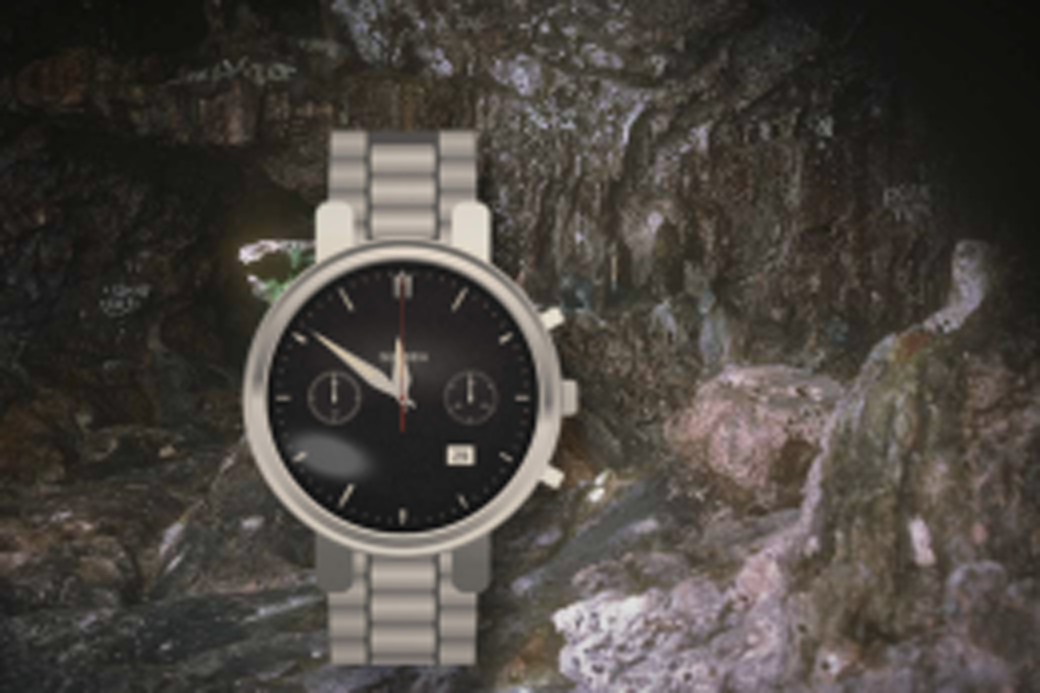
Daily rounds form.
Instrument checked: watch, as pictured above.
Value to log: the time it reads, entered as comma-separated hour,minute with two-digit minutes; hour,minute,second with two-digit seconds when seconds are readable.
11,51
